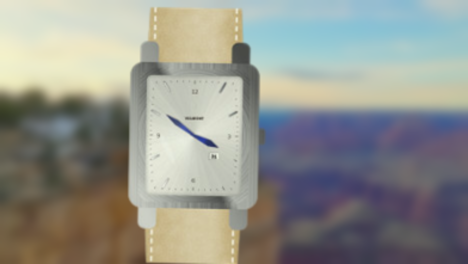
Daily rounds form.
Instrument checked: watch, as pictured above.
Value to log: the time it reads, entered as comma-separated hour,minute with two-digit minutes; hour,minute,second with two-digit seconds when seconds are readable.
3,51
